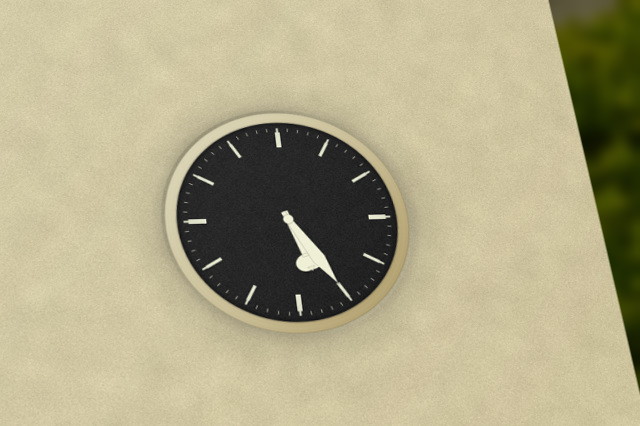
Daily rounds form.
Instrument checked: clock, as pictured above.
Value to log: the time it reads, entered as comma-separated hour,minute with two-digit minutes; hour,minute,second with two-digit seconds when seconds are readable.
5,25
